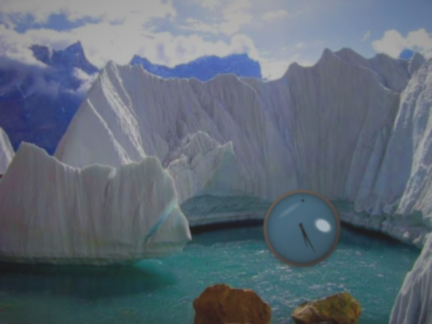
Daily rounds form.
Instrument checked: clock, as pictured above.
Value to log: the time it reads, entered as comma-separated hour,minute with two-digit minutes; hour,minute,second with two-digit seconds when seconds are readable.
5,25
